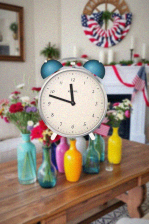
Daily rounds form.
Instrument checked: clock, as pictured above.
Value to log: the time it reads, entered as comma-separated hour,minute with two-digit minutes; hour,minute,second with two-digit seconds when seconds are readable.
11,48
